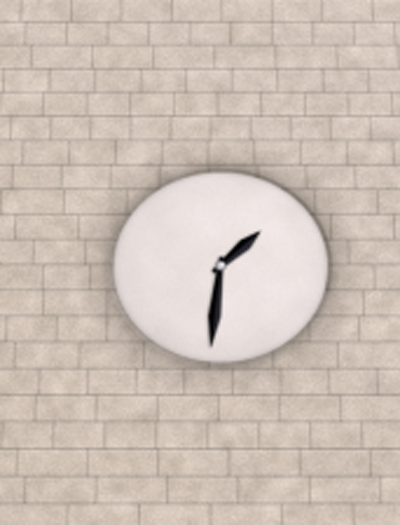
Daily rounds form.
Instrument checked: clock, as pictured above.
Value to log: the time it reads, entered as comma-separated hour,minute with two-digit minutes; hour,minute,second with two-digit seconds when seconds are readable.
1,31
